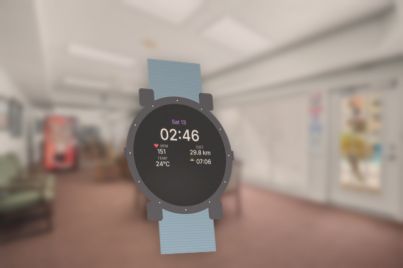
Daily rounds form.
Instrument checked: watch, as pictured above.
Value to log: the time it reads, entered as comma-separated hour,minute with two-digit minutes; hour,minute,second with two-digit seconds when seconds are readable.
2,46
